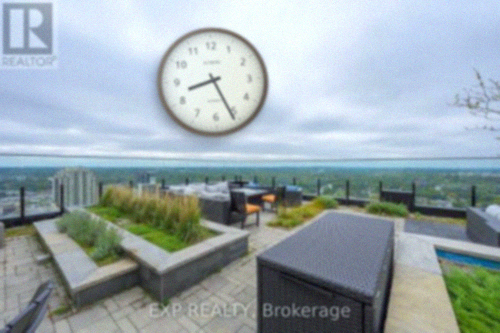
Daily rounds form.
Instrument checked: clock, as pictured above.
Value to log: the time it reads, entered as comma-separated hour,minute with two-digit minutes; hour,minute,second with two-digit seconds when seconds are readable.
8,26
